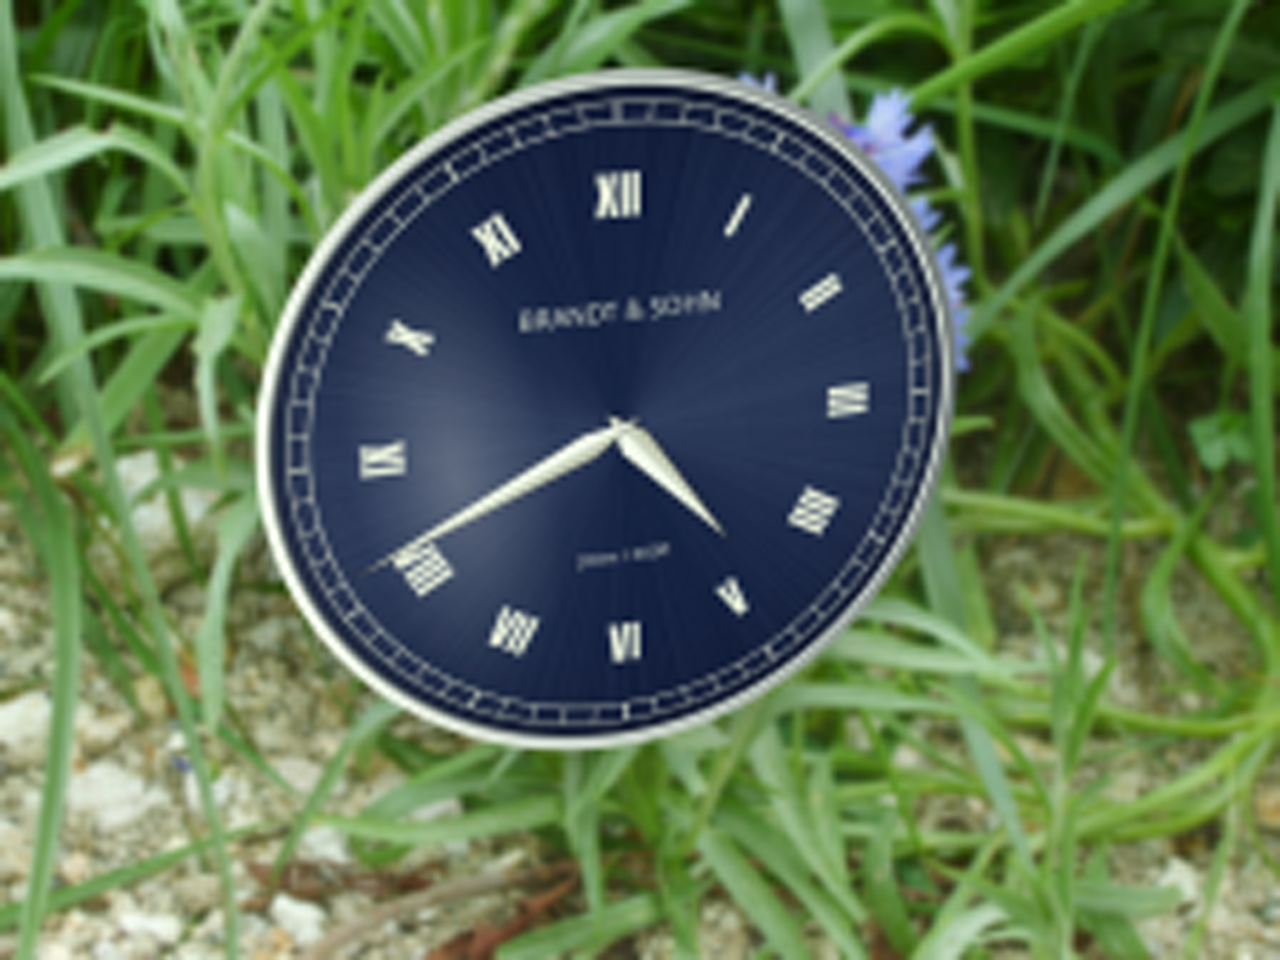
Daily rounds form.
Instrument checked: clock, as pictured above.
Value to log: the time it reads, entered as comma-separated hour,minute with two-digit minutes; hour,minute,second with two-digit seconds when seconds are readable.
4,41
